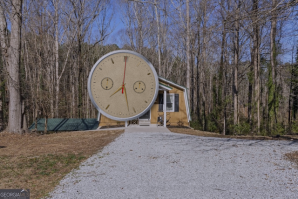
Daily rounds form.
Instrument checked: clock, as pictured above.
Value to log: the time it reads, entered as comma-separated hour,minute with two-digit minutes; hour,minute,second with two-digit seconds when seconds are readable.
7,27
